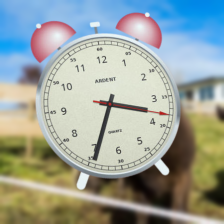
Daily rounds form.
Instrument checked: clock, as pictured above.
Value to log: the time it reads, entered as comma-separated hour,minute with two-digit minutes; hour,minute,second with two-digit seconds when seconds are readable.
3,34,18
